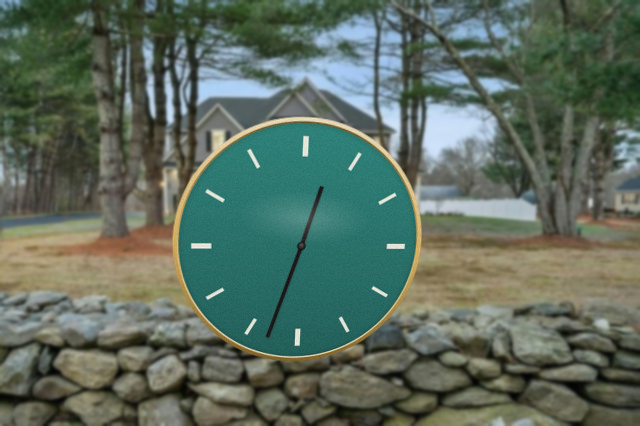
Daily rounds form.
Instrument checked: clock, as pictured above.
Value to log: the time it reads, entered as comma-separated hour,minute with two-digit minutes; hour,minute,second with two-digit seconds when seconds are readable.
12,33
